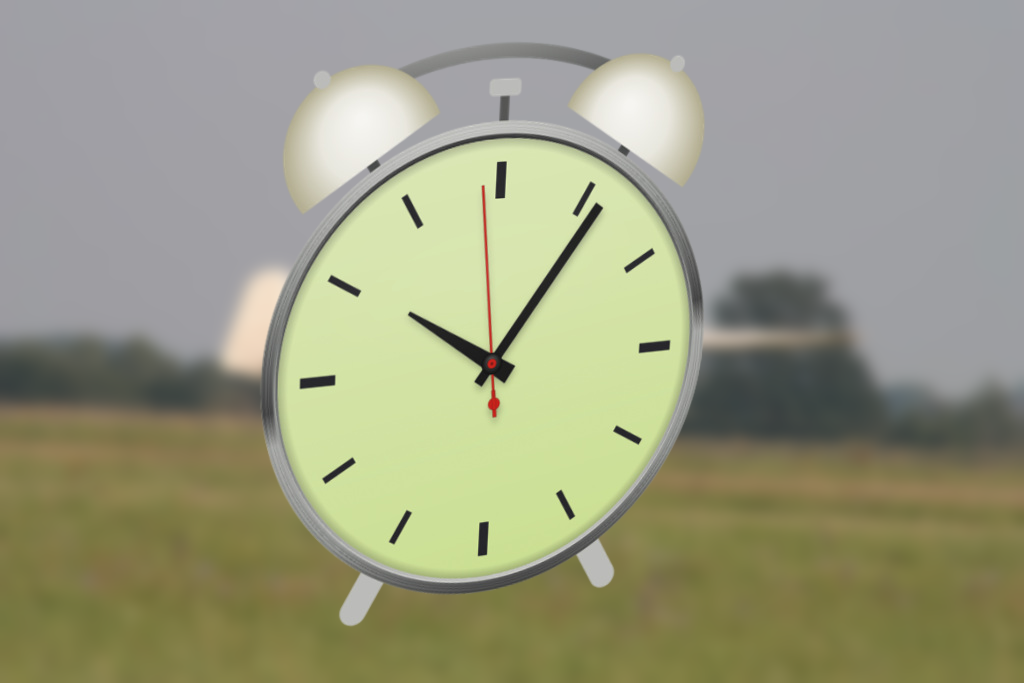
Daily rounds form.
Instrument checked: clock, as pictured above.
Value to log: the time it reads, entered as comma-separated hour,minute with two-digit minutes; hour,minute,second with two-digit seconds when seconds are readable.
10,05,59
